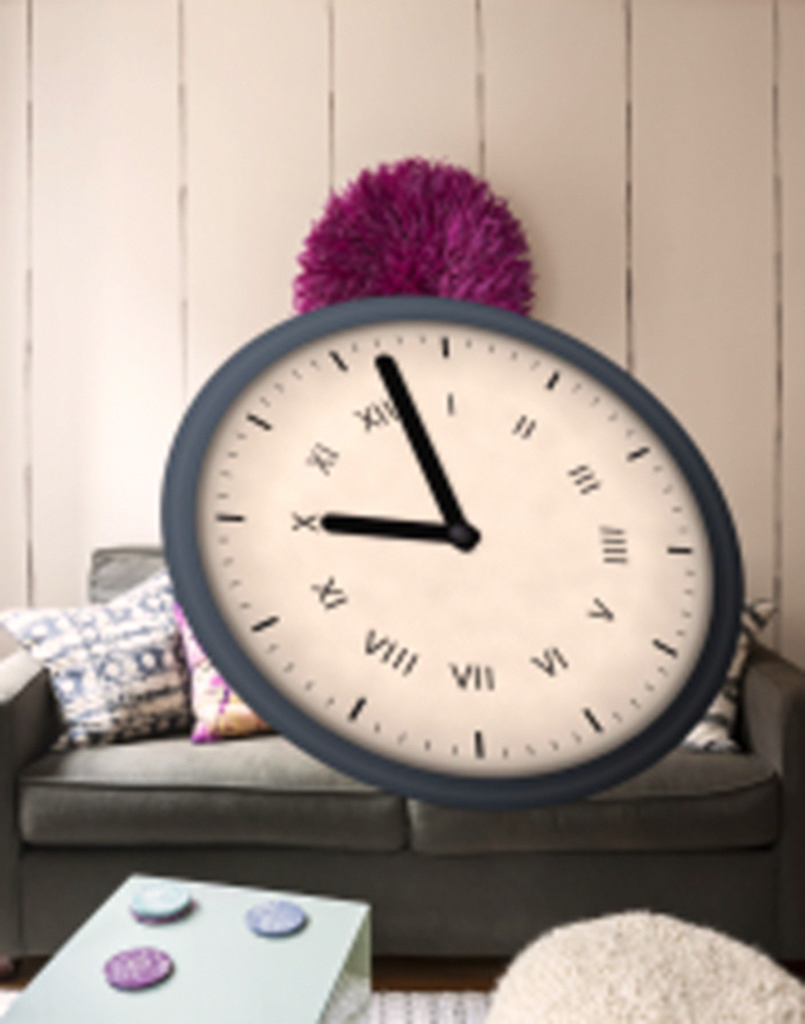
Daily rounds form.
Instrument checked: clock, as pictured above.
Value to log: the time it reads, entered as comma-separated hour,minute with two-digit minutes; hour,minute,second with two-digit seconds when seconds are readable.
10,02
